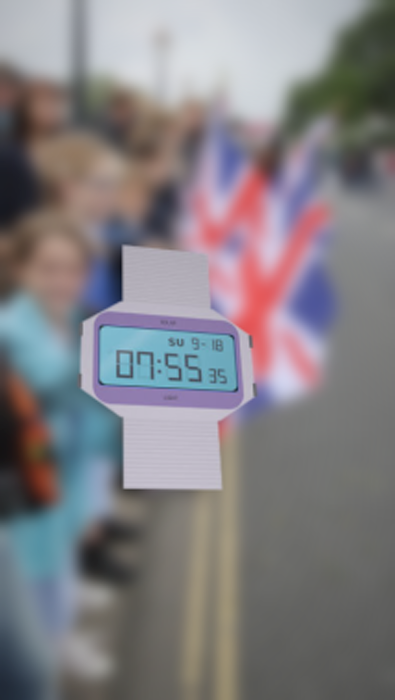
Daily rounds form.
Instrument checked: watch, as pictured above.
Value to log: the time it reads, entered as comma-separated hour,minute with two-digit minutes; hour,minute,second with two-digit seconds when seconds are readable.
7,55,35
